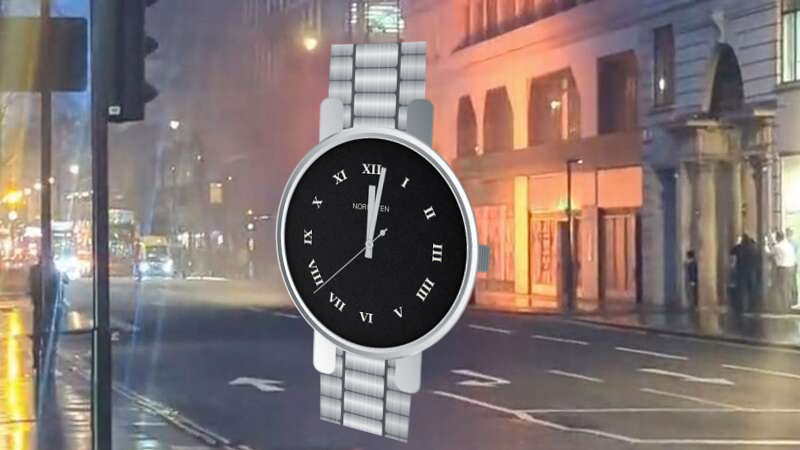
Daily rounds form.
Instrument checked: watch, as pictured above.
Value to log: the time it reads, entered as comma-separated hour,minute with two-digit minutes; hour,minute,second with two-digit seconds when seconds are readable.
12,01,38
